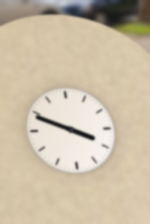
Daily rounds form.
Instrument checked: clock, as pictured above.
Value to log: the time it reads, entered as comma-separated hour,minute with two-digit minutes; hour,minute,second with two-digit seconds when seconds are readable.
3,49
